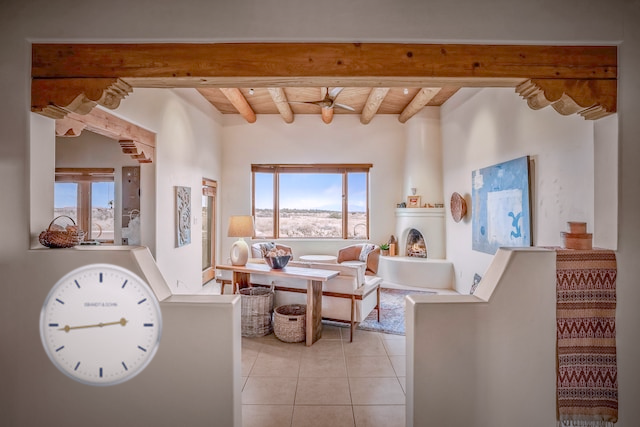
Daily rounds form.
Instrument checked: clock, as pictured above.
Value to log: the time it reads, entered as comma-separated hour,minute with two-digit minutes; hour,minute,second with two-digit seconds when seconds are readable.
2,44
